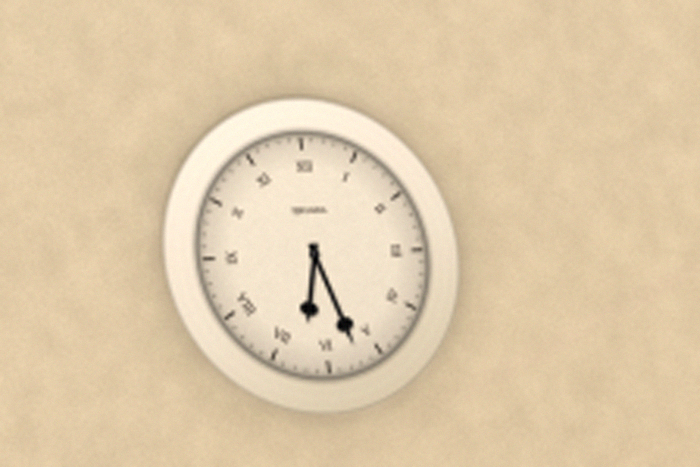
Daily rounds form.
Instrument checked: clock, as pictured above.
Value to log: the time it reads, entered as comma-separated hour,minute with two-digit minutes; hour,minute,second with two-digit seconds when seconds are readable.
6,27
